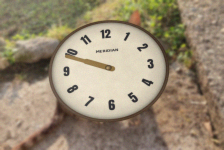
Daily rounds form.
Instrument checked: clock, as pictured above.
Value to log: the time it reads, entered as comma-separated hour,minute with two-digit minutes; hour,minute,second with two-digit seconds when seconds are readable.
9,49
